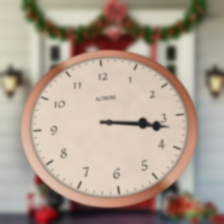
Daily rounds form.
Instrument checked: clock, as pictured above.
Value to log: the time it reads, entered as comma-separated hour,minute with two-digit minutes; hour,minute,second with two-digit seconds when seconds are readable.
3,17
